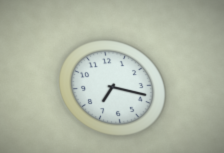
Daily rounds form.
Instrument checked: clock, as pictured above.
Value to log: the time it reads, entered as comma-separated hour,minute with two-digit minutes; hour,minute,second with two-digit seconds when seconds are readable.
7,18
